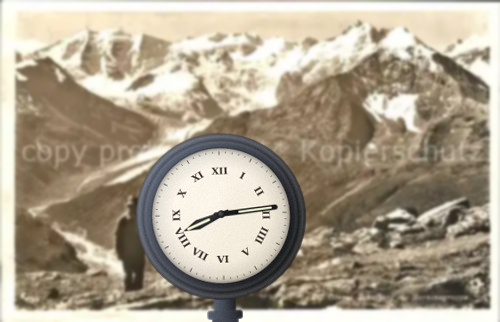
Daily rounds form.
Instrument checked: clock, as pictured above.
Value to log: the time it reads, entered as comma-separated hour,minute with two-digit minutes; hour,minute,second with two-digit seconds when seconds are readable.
8,14
